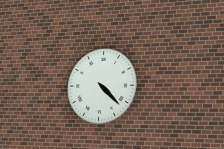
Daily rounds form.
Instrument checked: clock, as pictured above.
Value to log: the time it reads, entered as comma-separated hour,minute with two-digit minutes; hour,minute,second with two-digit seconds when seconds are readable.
4,22
